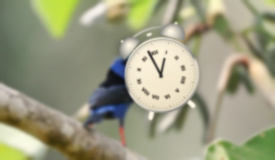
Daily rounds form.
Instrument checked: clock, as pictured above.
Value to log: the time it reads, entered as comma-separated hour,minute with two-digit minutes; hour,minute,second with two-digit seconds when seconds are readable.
12,58
